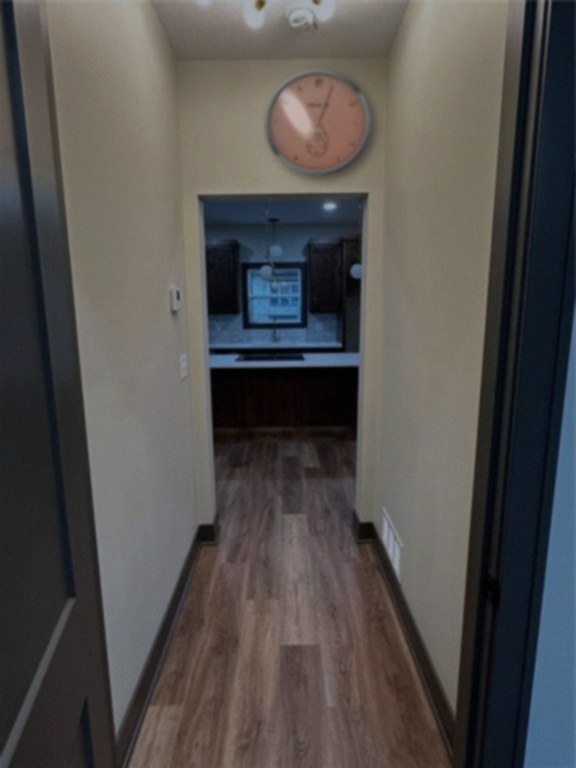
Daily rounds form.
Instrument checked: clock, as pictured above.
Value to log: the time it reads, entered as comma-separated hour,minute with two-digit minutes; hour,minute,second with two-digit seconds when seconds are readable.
5,03
